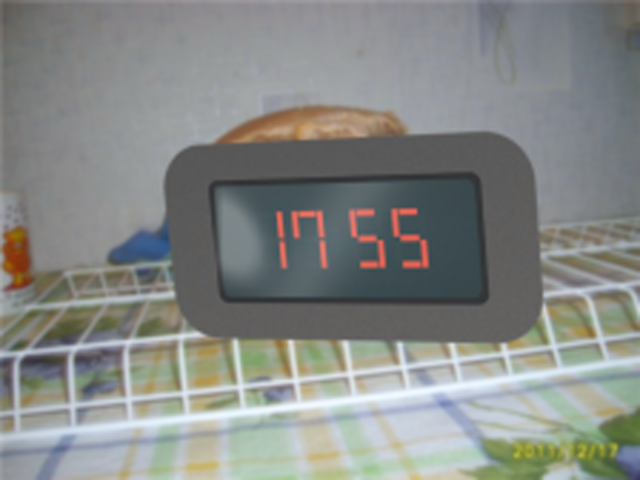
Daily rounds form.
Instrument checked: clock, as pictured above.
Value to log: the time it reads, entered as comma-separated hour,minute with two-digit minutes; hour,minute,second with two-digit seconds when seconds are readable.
17,55
